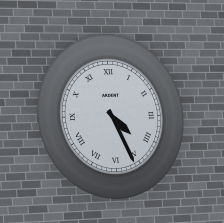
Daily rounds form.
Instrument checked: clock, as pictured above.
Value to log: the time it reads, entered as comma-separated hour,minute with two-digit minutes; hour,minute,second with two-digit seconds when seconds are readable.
4,26
